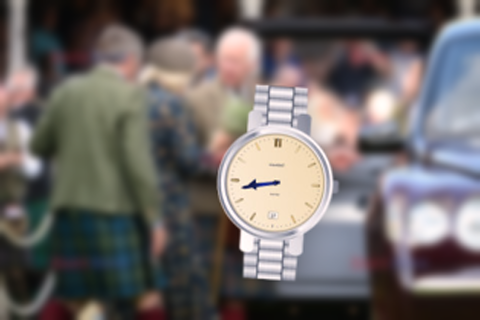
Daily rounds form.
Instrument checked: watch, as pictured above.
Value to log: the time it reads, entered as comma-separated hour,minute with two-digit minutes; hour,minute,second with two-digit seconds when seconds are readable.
8,43
